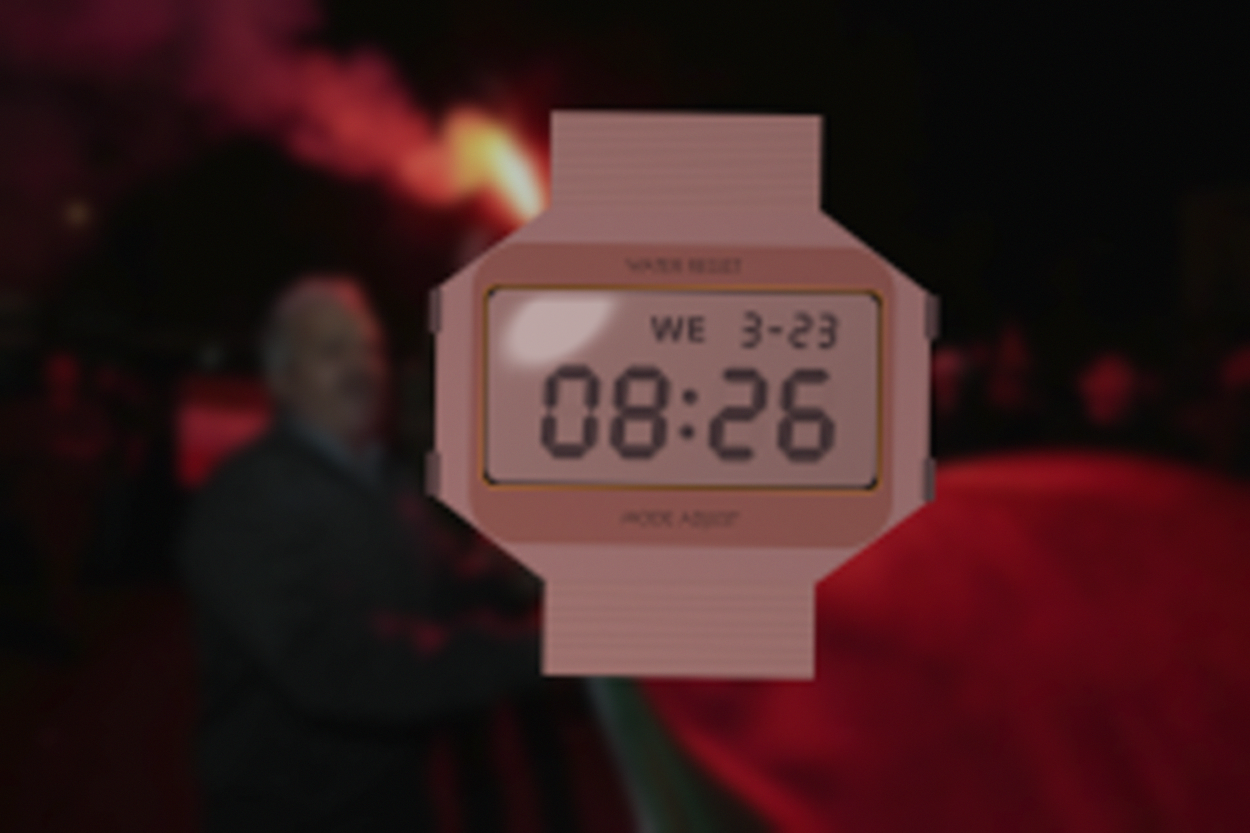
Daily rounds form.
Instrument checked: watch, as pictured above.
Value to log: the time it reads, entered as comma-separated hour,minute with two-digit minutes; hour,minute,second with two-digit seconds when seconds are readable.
8,26
